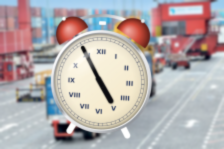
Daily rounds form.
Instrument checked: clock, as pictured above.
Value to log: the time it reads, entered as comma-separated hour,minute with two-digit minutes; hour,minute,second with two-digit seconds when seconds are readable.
4,55
